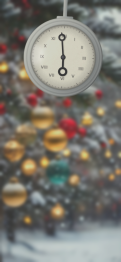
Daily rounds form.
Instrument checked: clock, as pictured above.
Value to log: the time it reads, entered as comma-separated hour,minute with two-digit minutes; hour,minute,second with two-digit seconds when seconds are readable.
5,59
